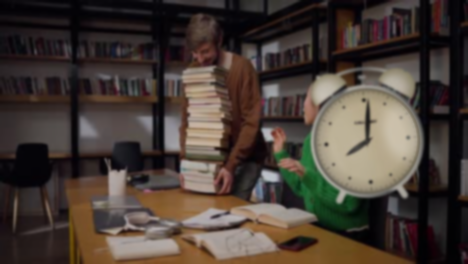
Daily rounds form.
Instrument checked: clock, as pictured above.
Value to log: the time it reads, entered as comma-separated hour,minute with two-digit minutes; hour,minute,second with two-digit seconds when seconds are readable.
8,01
